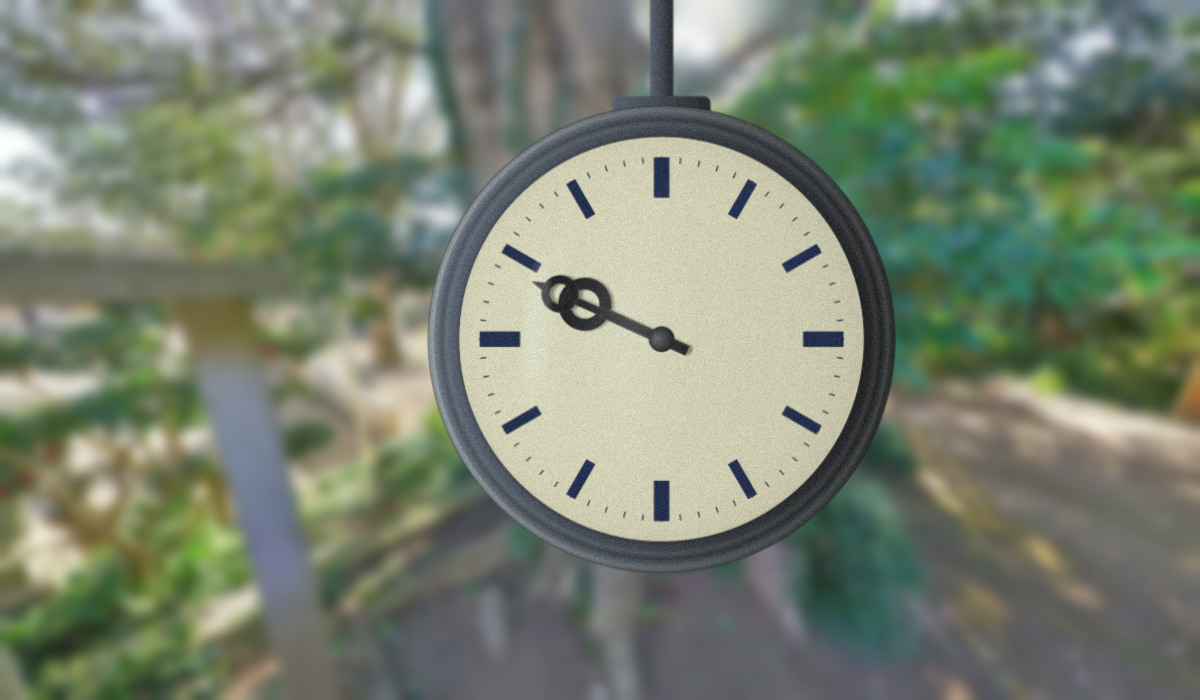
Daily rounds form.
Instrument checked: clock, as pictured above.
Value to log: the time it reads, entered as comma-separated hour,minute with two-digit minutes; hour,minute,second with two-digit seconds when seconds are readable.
9,49
